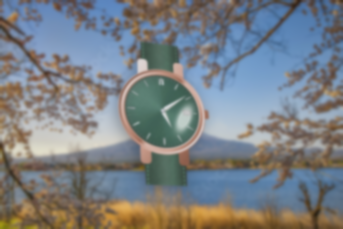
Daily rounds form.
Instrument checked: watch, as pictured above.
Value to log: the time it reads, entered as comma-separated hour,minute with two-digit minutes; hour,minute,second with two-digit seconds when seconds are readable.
5,09
